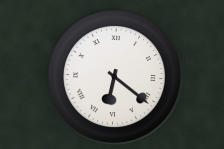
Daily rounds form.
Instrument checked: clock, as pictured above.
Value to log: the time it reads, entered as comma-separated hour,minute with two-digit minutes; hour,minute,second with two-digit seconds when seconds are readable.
6,21
